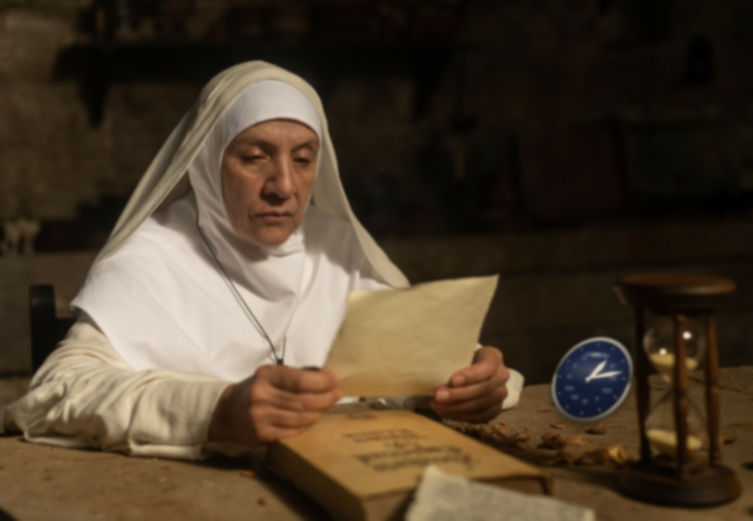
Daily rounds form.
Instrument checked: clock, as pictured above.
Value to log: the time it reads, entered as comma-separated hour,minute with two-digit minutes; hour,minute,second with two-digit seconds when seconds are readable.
1,13
